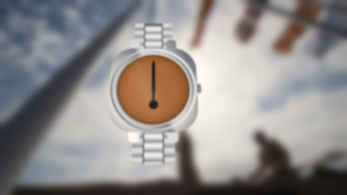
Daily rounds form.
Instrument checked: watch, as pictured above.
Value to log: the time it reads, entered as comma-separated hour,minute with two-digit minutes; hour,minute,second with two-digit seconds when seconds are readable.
6,00
